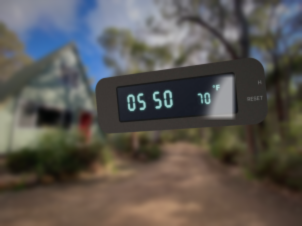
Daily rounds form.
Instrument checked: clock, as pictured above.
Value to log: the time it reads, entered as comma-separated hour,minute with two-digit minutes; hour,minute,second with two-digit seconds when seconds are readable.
5,50
